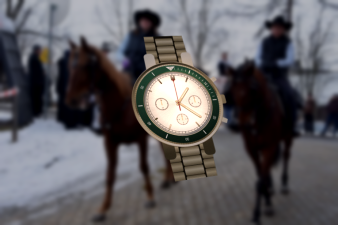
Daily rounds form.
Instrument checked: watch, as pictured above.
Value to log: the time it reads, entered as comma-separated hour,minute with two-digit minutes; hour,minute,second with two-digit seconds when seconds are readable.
1,22
